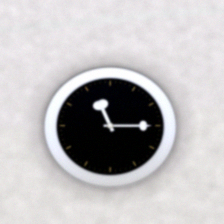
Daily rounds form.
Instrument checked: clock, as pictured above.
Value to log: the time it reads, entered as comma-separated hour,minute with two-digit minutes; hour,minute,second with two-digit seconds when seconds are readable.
11,15
